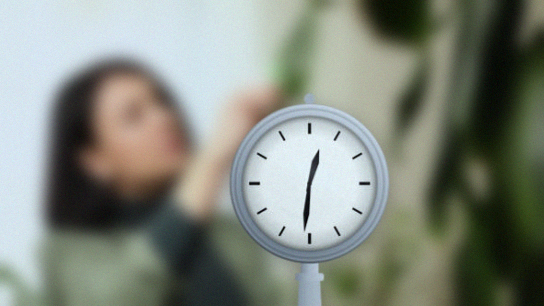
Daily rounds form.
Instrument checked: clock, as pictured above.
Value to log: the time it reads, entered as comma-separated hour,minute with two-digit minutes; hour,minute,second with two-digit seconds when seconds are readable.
12,31
